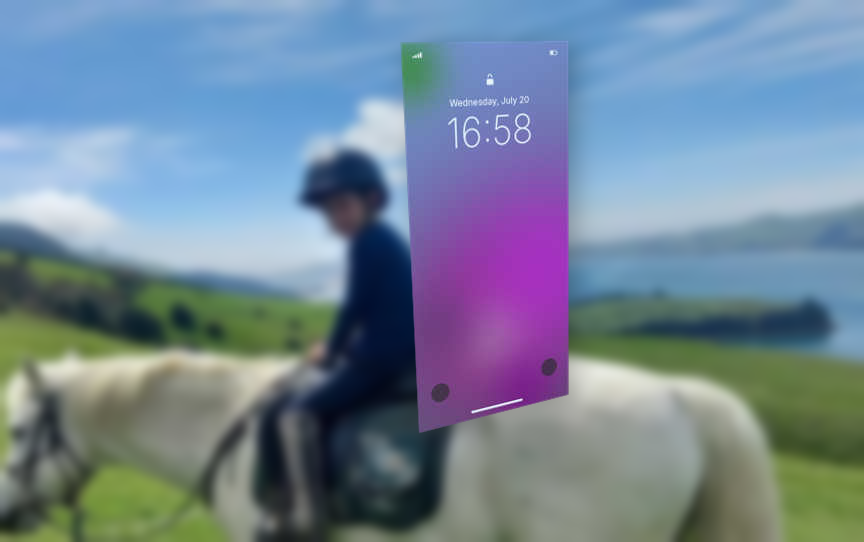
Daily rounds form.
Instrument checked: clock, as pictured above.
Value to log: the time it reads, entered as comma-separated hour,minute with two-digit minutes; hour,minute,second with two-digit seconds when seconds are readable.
16,58
